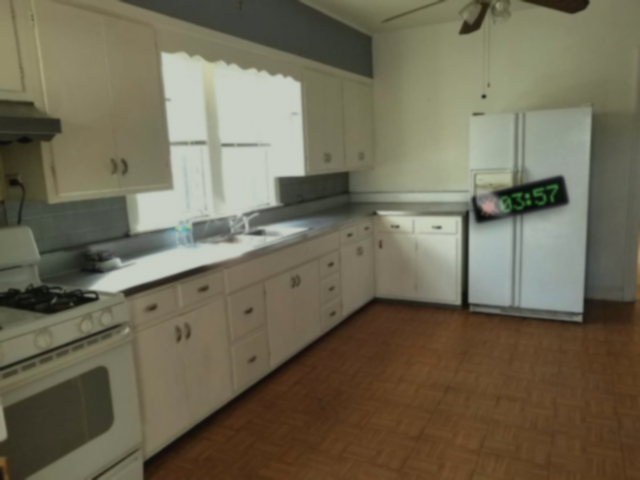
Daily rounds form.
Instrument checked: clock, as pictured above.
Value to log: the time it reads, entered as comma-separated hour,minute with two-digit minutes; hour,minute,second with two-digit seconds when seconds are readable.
3,57
